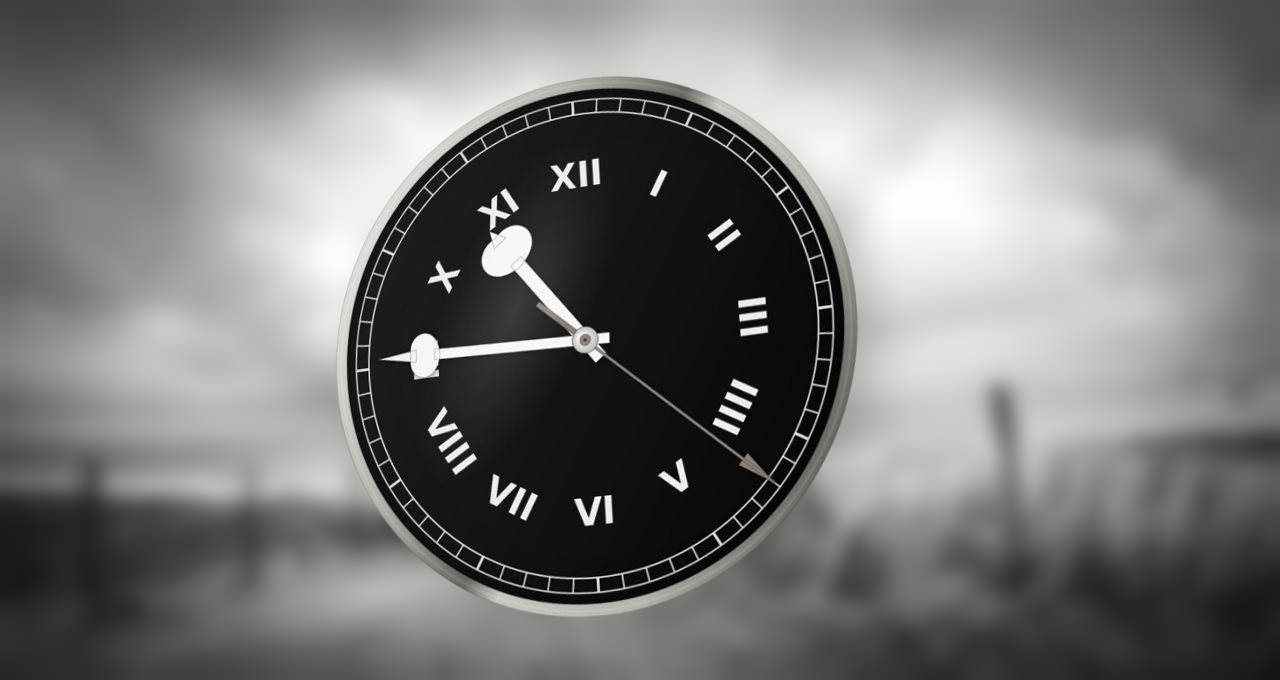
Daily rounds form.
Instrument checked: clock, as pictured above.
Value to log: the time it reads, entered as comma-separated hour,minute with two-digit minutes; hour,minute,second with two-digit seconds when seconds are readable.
10,45,22
